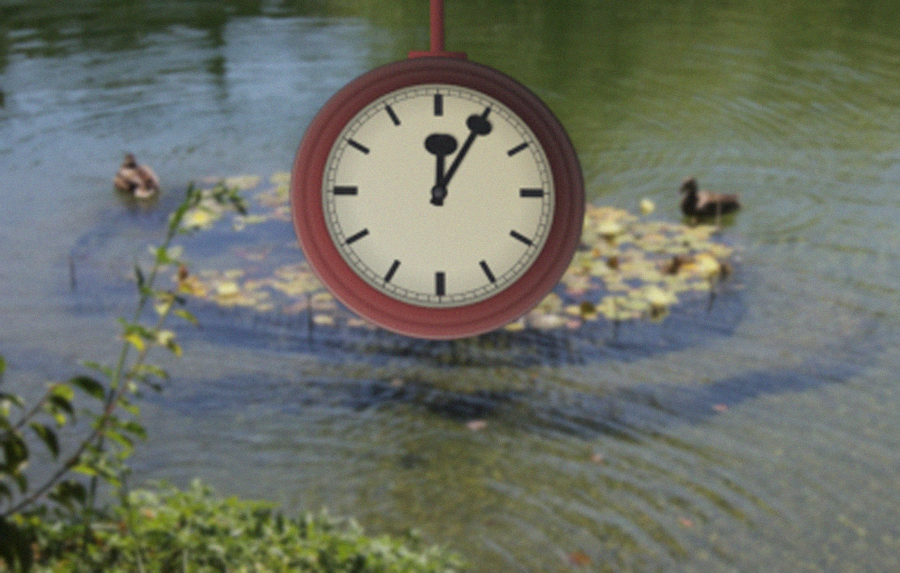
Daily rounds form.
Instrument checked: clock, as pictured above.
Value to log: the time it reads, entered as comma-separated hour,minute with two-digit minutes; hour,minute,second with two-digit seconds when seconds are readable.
12,05
